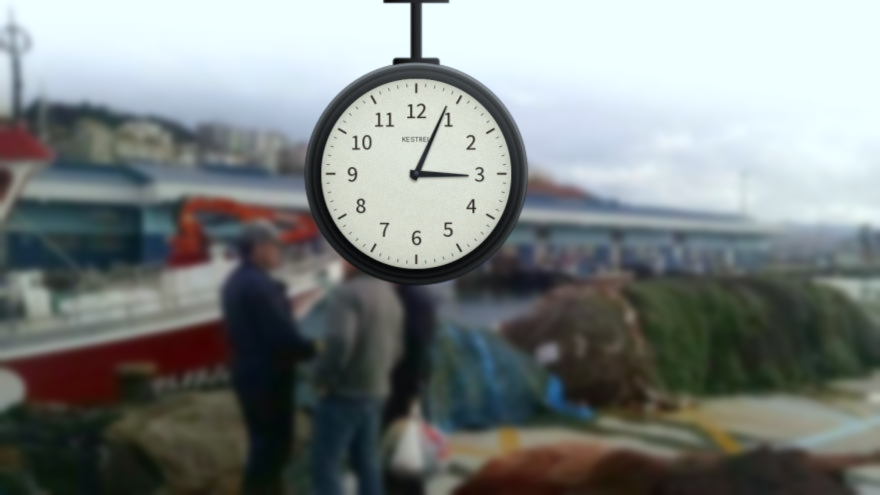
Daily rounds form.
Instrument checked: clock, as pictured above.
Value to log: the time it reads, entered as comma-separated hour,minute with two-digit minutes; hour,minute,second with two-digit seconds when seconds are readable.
3,04
